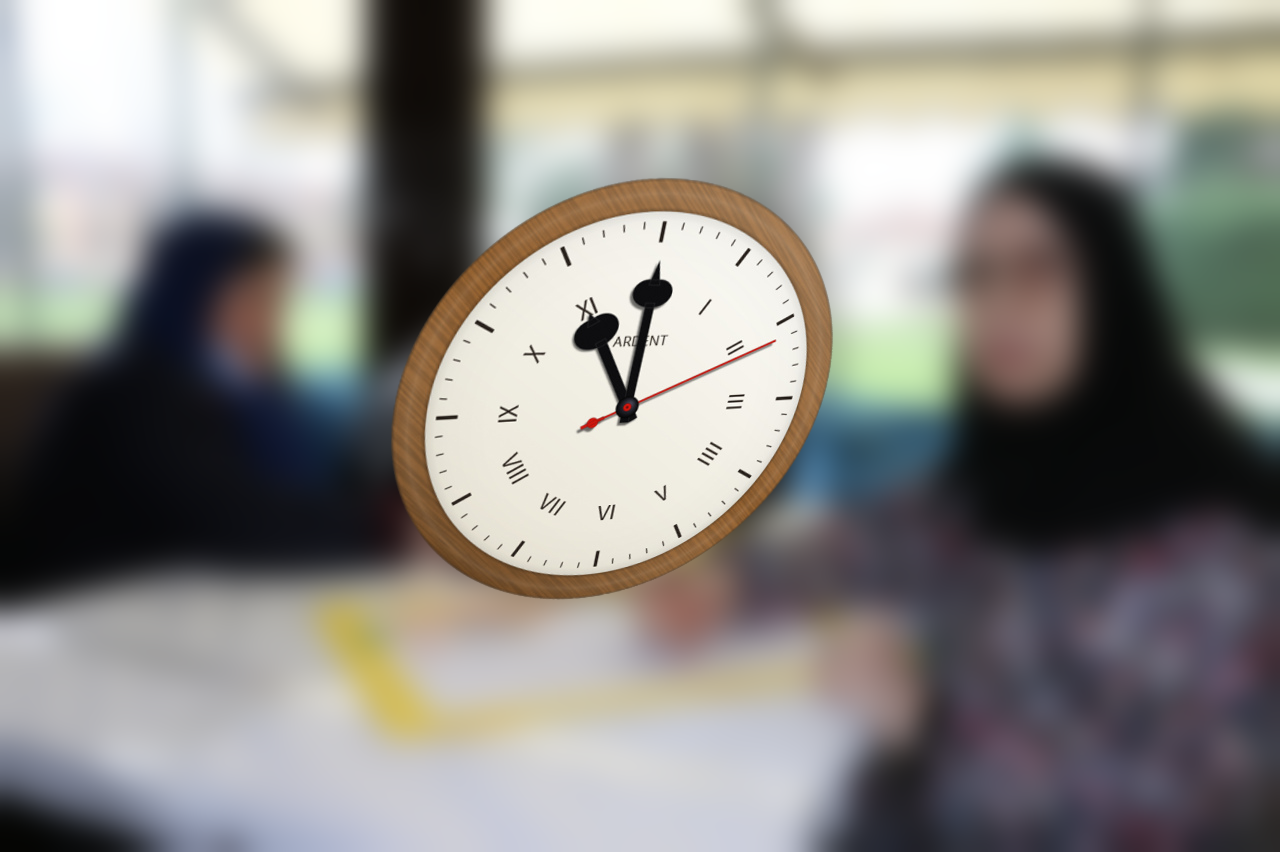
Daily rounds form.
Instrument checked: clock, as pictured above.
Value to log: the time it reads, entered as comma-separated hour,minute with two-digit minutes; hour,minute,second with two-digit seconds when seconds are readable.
11,00,11
